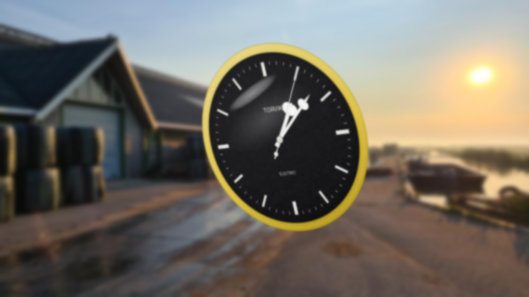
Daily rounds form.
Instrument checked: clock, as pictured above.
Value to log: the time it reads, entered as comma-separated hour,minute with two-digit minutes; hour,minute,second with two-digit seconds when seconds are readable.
1,08,05
